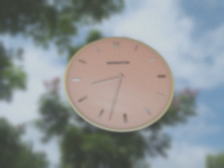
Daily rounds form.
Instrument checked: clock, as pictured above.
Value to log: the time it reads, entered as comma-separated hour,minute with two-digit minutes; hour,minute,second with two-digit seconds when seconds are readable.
8,33
